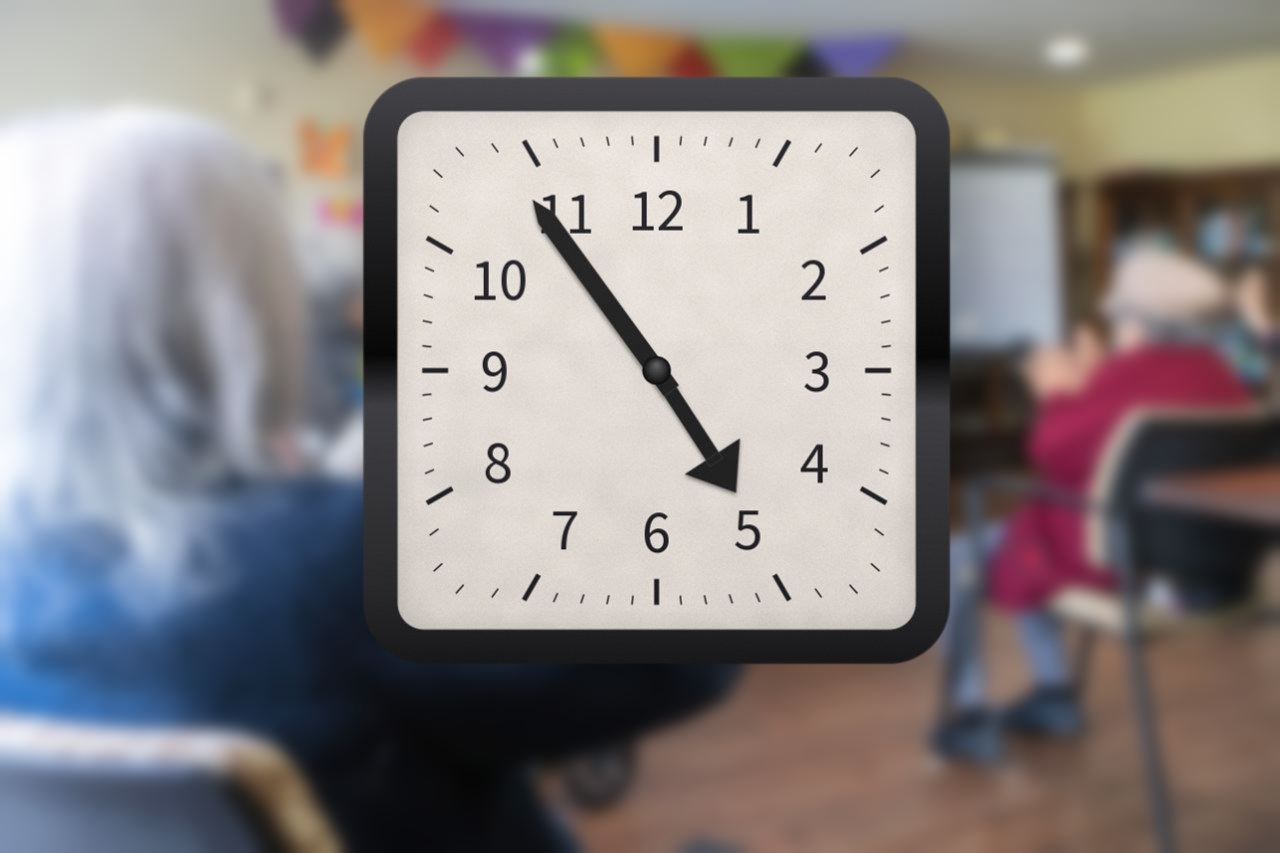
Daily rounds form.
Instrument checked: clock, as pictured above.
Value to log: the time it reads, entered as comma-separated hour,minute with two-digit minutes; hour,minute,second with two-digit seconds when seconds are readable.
4,54
